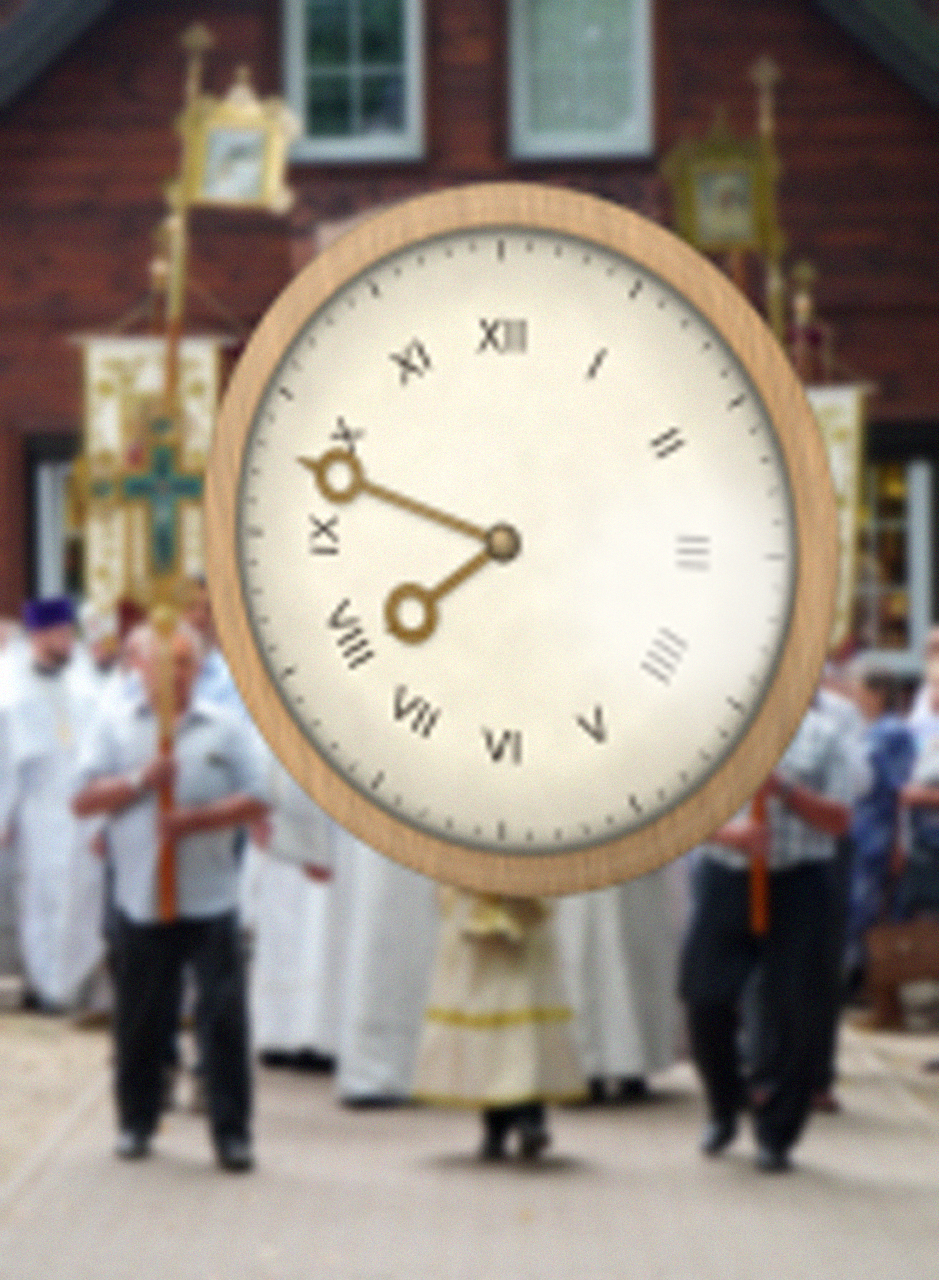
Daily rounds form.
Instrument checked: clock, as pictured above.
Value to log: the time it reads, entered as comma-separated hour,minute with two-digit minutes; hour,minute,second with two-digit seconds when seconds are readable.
7,48
